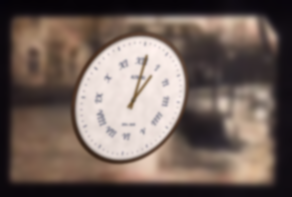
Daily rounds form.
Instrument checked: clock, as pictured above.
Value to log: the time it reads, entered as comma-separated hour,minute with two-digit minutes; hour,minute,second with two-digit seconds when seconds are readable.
1,01
